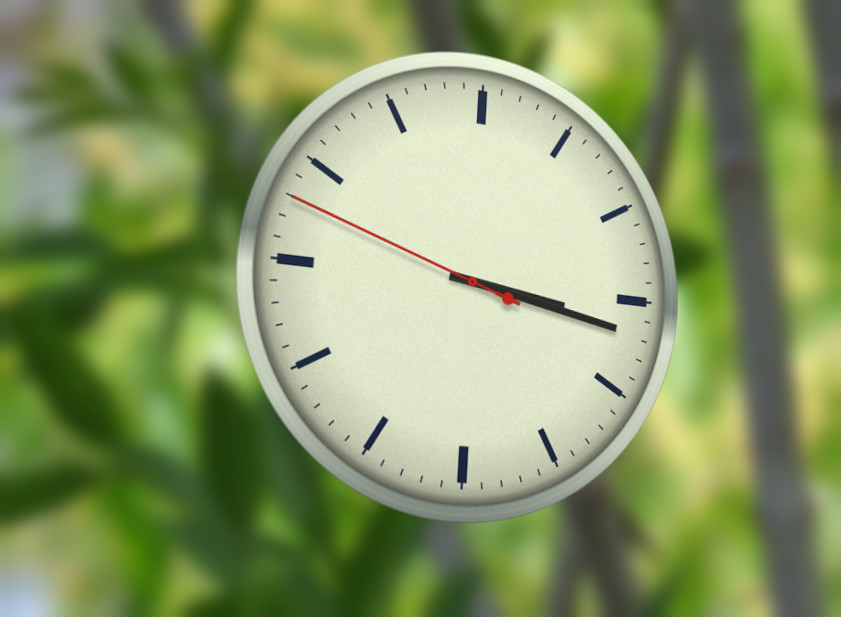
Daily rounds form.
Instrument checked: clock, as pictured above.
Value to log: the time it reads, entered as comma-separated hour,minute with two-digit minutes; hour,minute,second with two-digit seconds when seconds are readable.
3,16,48
